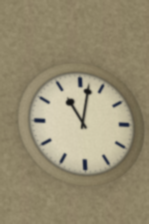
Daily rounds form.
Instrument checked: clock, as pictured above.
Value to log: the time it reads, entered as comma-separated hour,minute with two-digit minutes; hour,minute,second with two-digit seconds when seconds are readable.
11,02
